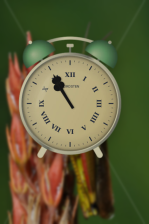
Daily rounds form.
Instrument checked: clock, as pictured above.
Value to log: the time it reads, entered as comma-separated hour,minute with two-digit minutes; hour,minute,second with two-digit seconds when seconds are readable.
10,55
